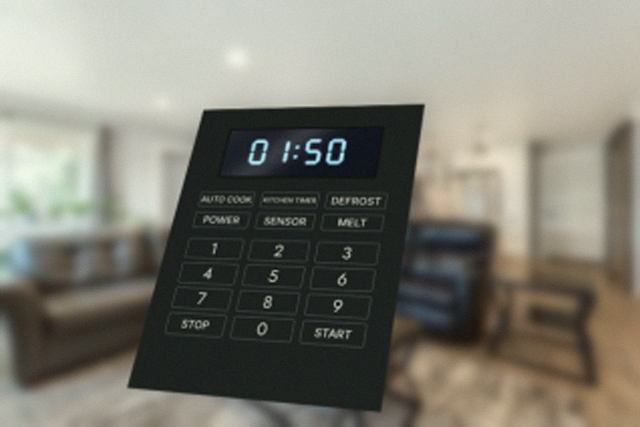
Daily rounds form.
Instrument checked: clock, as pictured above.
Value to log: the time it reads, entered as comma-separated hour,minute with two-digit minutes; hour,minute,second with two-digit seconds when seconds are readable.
1,50
